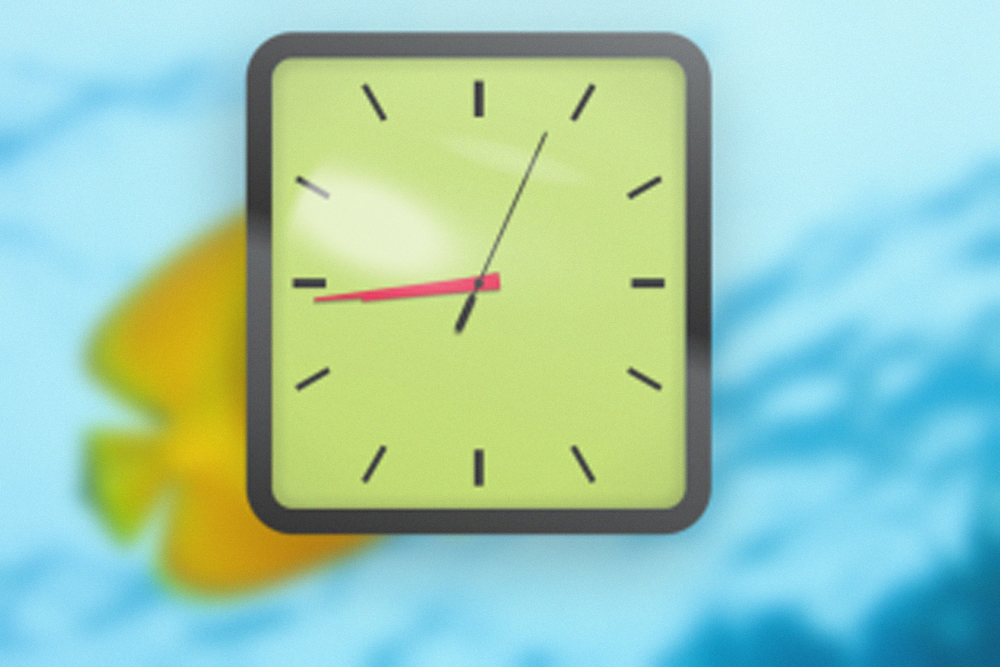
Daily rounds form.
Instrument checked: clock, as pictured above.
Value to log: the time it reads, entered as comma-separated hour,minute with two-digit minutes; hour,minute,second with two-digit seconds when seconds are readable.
8,44,04
